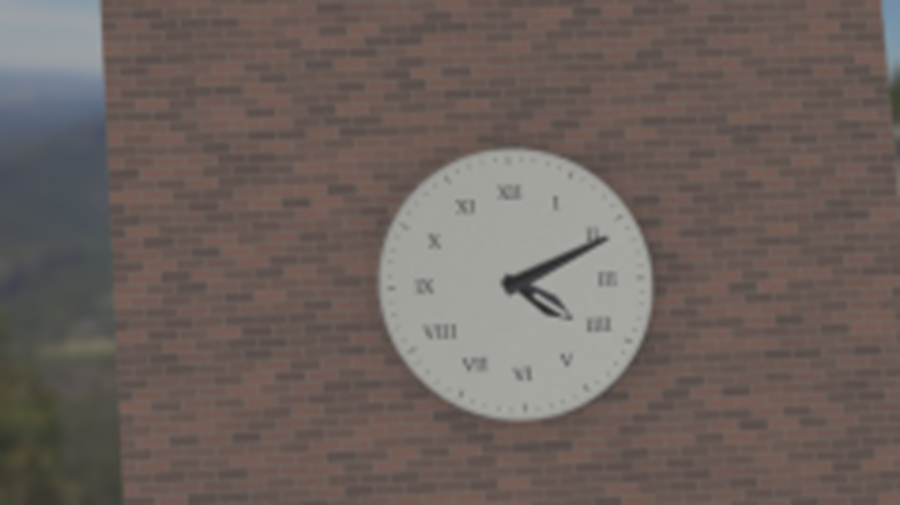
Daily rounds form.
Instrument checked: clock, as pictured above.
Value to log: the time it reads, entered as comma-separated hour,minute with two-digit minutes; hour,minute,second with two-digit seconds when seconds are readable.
4,11
